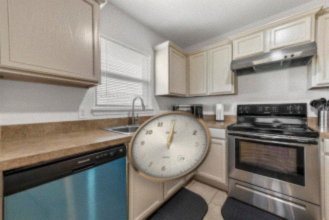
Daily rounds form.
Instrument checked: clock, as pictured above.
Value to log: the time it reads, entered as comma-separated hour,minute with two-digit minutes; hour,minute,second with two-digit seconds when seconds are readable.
12,00
